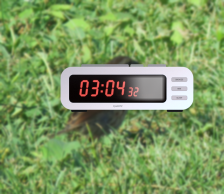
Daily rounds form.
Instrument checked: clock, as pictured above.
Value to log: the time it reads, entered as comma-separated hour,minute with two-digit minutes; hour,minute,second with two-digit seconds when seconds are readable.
3,04,32
